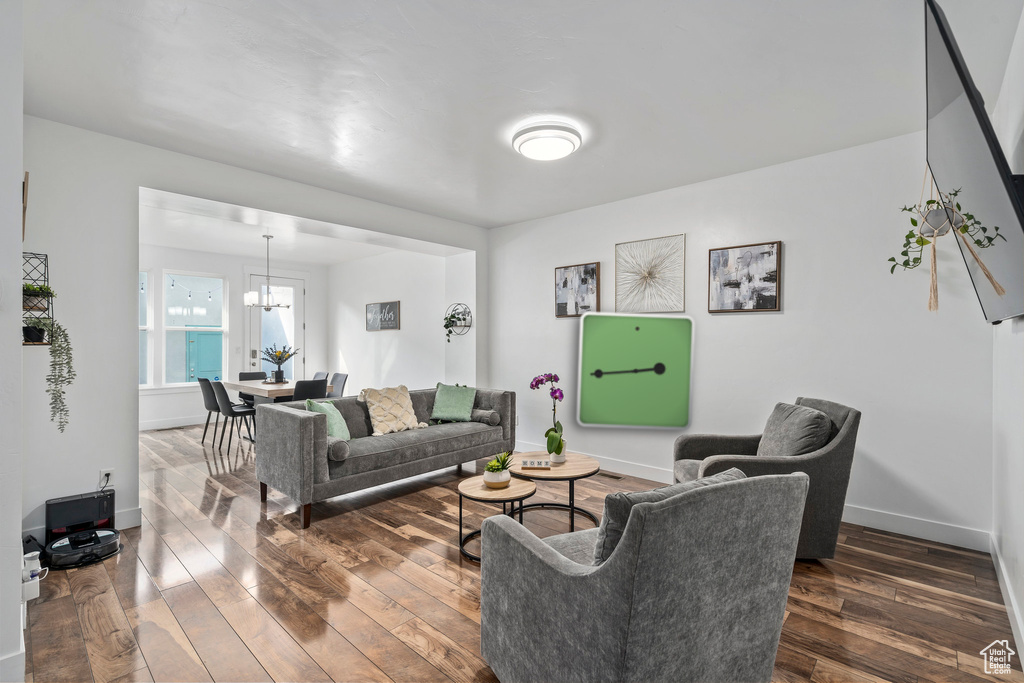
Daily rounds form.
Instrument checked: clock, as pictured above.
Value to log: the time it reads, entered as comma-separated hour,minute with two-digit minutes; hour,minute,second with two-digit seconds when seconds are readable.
2,44
